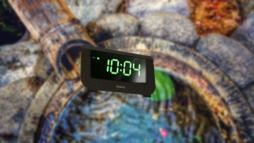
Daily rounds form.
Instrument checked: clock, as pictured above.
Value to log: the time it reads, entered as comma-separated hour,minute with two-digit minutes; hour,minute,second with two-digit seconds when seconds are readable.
10,04
